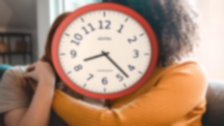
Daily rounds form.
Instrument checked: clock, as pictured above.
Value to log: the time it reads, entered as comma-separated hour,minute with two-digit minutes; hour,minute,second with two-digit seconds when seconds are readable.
8,23
